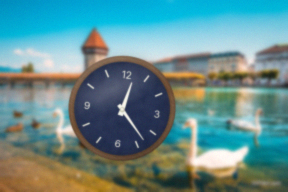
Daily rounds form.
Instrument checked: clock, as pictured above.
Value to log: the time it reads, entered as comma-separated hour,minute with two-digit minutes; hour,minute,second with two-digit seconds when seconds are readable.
12,23
